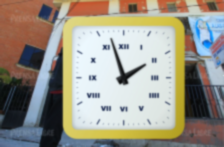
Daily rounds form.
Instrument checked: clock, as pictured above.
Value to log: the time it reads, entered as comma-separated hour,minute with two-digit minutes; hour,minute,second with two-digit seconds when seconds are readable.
1,57
